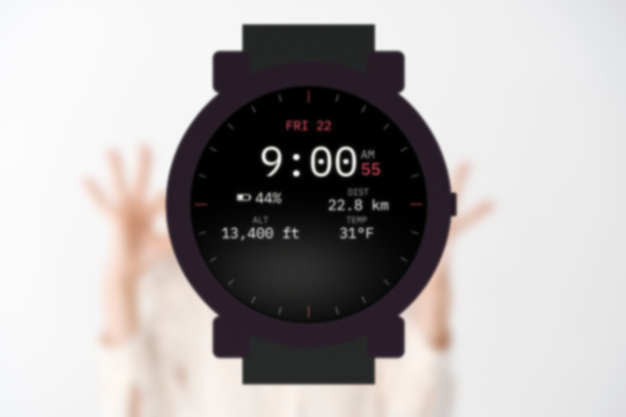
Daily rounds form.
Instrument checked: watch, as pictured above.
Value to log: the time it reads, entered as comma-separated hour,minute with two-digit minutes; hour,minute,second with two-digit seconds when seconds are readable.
9,00,55
